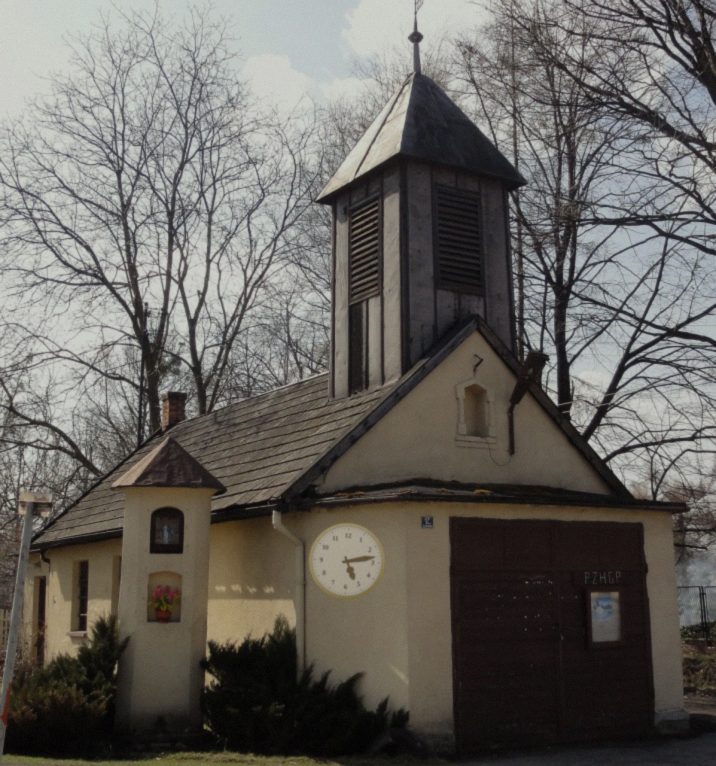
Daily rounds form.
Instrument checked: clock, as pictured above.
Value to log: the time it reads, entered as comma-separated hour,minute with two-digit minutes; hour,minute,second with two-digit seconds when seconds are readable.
5,13
